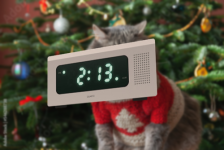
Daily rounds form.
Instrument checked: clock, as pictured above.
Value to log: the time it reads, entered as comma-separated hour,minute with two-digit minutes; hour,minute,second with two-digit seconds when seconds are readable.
2,13
